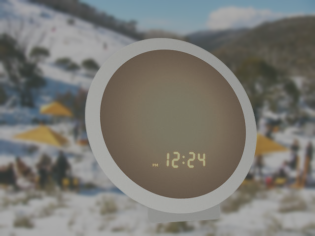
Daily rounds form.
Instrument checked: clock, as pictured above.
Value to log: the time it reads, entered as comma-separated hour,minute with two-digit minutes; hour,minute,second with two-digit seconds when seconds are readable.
12,24
